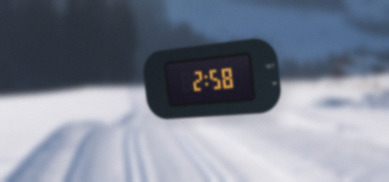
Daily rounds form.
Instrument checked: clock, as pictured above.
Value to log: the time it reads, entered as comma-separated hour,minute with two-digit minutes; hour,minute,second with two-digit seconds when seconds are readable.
2,58
